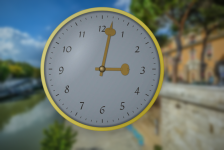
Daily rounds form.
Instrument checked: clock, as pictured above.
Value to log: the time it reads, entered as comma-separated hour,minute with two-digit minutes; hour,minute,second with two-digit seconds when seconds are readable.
3,02
